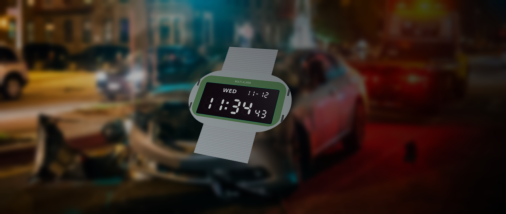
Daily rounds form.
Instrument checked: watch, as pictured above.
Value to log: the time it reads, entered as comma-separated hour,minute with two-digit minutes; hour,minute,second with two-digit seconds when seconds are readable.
11,34,43
